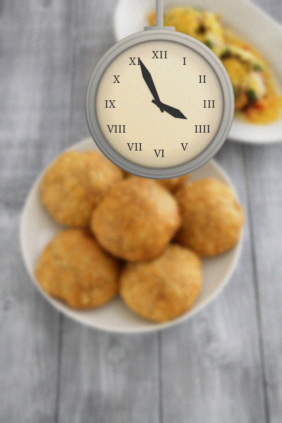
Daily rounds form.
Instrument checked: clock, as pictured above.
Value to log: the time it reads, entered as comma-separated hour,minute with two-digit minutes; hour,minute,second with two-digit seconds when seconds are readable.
3,56
